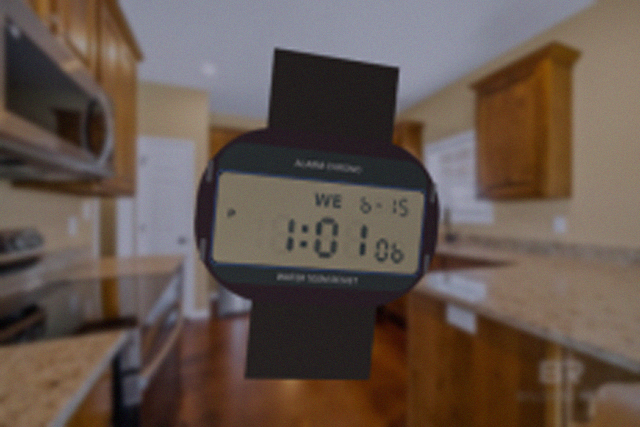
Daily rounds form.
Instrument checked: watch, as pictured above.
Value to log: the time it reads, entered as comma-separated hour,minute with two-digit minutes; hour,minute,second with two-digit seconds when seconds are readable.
1,01,06
